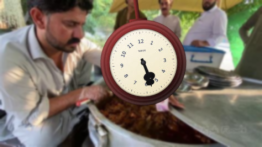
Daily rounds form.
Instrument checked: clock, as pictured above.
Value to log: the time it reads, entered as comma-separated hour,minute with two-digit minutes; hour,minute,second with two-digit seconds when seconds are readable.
5,28
